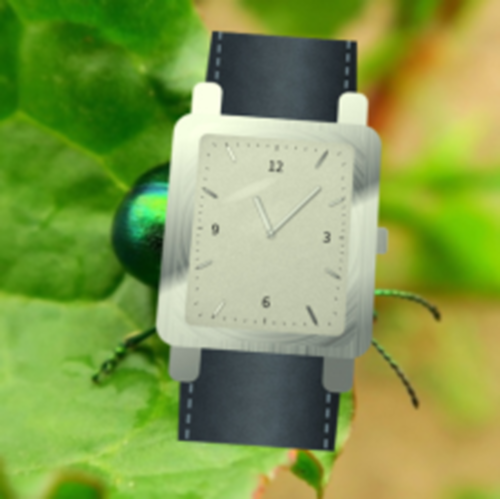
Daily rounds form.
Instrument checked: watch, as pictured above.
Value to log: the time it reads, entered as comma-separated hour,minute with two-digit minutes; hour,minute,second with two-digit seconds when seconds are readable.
11,07
